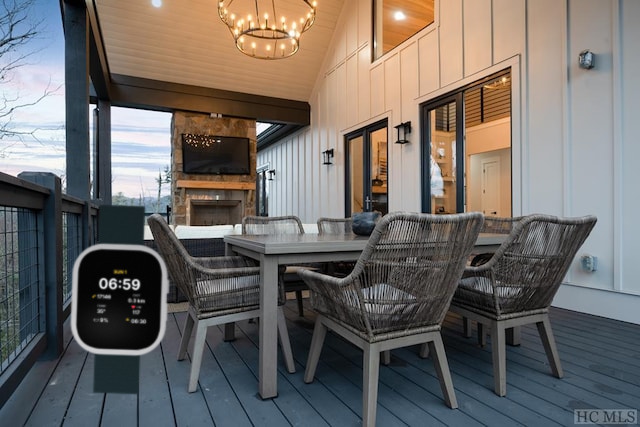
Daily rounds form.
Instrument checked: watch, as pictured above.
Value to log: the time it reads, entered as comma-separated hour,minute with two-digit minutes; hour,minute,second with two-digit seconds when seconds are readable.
6,59
